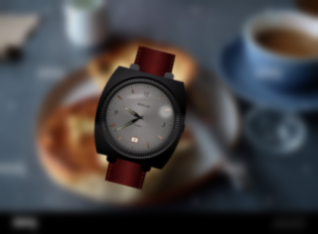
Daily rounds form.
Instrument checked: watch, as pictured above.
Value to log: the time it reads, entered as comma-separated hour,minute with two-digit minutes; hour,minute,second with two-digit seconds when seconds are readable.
9,38
